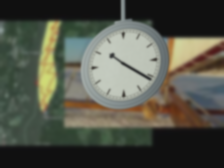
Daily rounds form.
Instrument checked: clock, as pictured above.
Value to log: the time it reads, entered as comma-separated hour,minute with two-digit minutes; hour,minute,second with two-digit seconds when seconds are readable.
10,21
